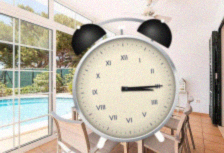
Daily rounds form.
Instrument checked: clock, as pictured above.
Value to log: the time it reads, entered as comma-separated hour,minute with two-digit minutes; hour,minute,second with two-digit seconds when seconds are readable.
3,15
